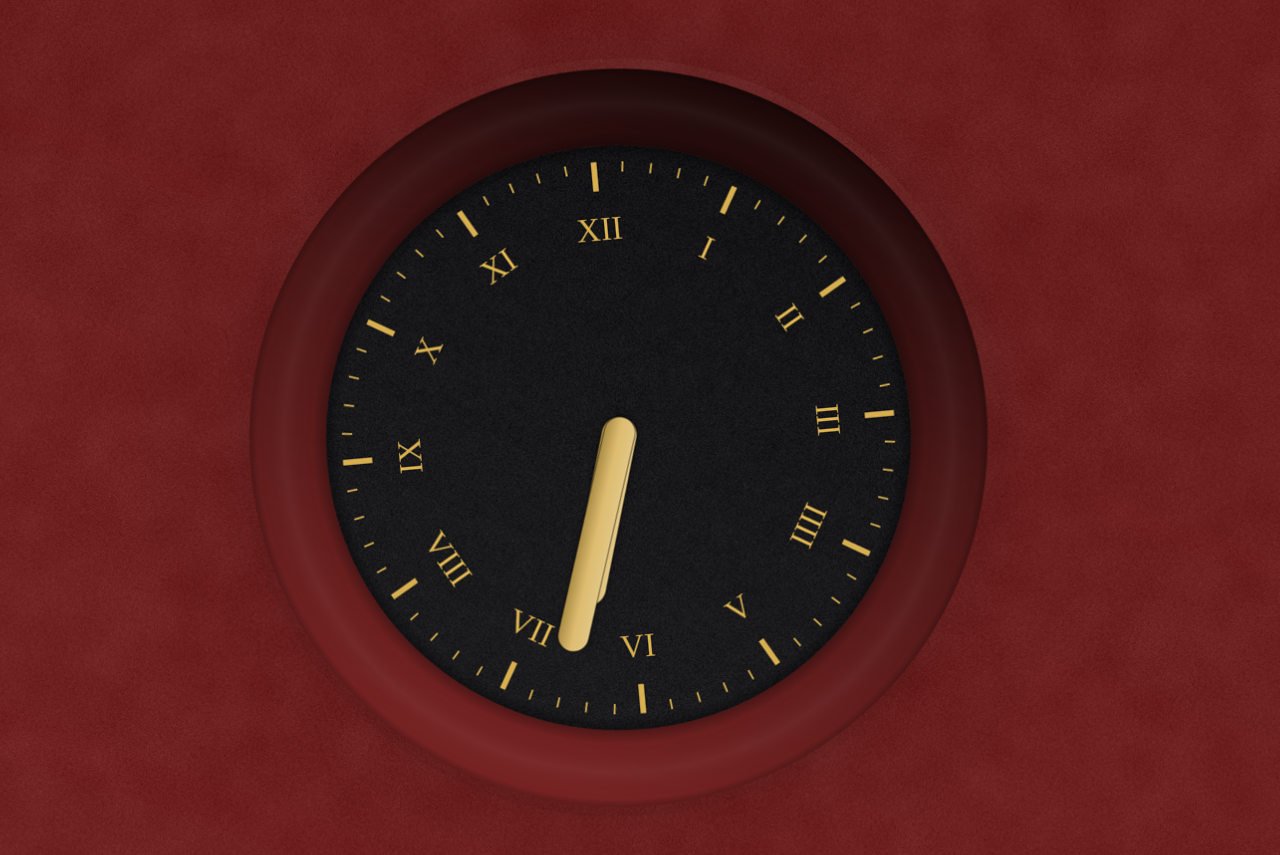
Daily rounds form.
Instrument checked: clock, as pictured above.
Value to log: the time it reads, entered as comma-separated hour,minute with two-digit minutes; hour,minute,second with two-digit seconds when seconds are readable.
6,33
